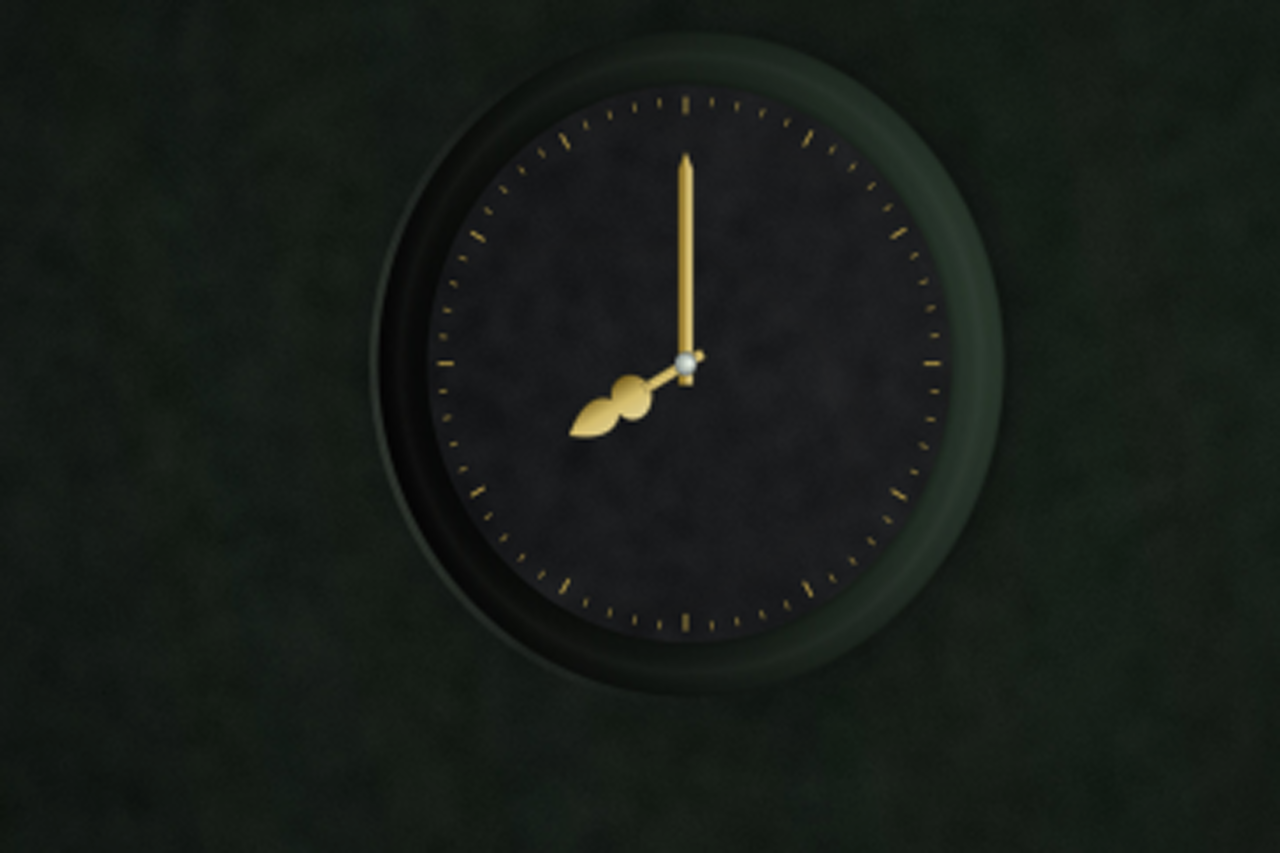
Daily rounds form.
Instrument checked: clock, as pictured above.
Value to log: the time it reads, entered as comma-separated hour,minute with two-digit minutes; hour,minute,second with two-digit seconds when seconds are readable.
8,00
